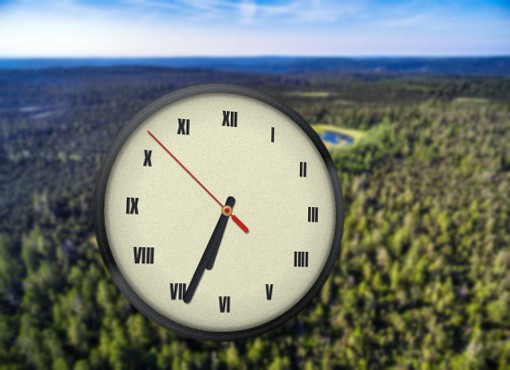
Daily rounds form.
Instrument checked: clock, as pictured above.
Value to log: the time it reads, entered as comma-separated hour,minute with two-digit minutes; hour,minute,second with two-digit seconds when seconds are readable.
6,33,52
